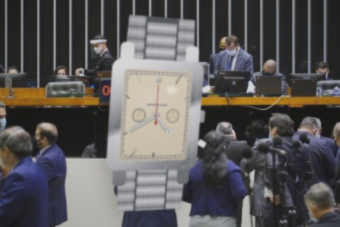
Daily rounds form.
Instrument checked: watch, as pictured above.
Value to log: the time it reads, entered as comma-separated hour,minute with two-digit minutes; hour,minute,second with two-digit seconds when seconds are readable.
4,40
